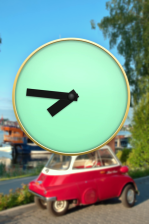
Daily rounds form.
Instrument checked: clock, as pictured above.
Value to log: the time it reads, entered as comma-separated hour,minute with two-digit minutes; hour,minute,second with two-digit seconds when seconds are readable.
7,46
